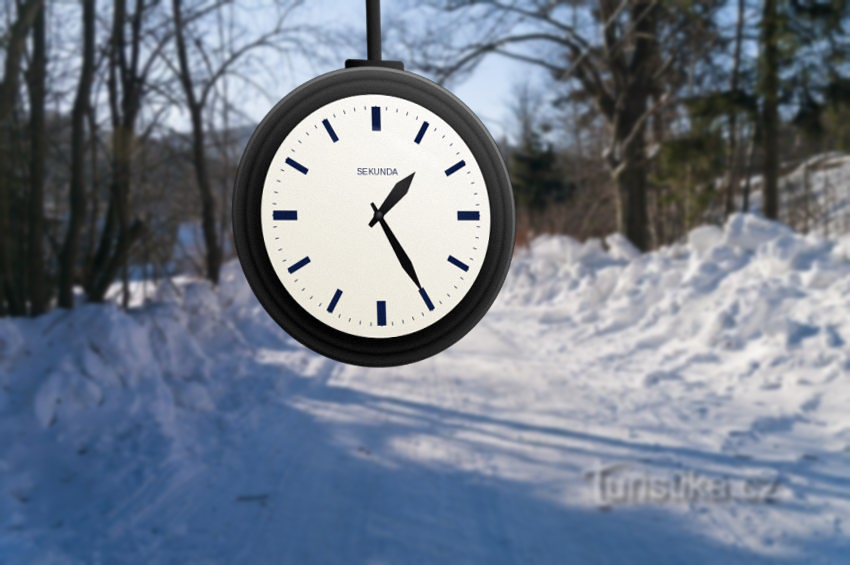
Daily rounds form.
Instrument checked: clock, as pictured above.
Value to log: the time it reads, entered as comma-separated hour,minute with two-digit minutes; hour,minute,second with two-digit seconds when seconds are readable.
1,25
